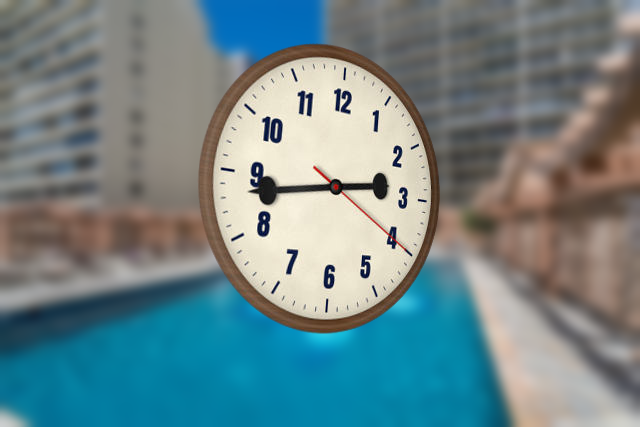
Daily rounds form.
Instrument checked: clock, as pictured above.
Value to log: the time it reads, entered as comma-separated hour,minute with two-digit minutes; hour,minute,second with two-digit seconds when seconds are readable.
2,43,20
